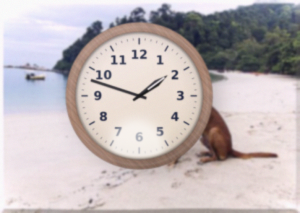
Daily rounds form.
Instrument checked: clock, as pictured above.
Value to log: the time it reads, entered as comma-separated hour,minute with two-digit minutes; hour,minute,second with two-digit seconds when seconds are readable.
1,48
